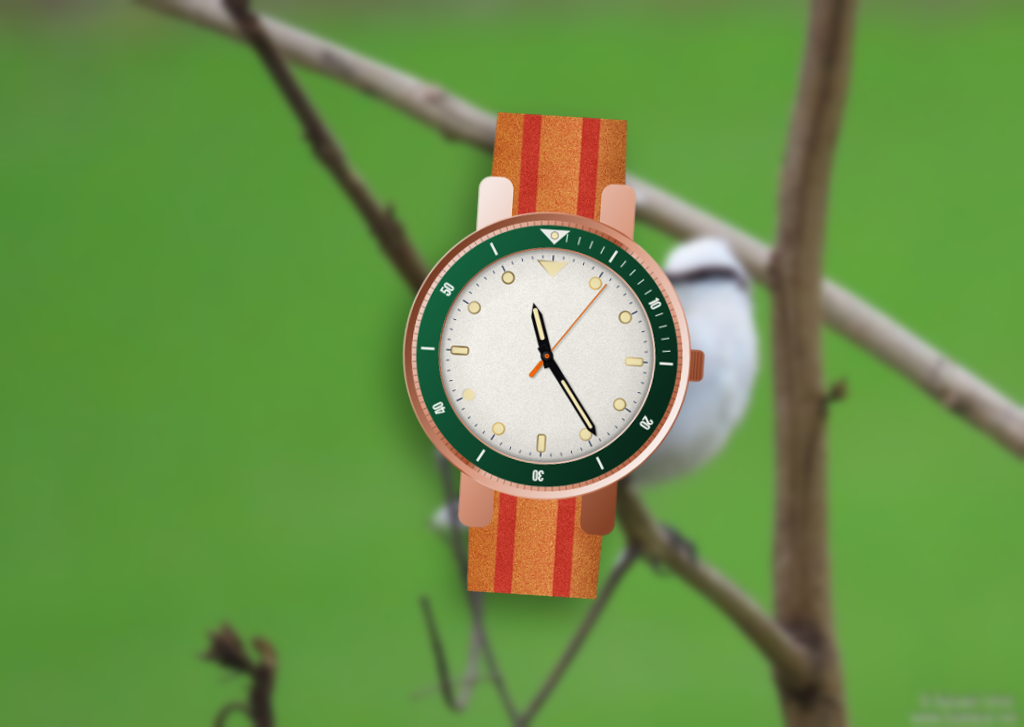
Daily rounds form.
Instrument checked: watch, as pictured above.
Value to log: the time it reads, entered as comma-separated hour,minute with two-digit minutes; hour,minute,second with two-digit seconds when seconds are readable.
11,24,06
